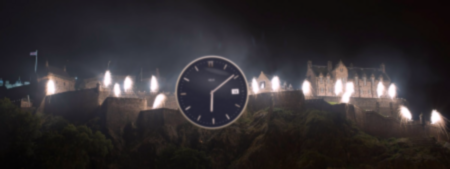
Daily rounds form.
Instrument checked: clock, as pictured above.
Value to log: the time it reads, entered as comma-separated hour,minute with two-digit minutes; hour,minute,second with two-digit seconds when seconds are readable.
6,09
